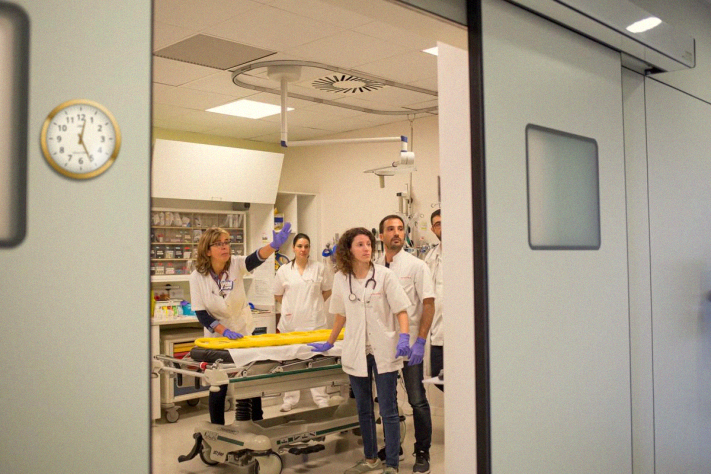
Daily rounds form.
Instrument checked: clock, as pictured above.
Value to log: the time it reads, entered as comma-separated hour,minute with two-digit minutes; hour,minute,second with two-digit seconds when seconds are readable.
12,26
